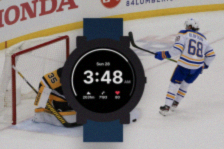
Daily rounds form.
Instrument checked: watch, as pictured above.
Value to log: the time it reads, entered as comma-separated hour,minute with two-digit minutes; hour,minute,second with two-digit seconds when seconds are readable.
3,48
